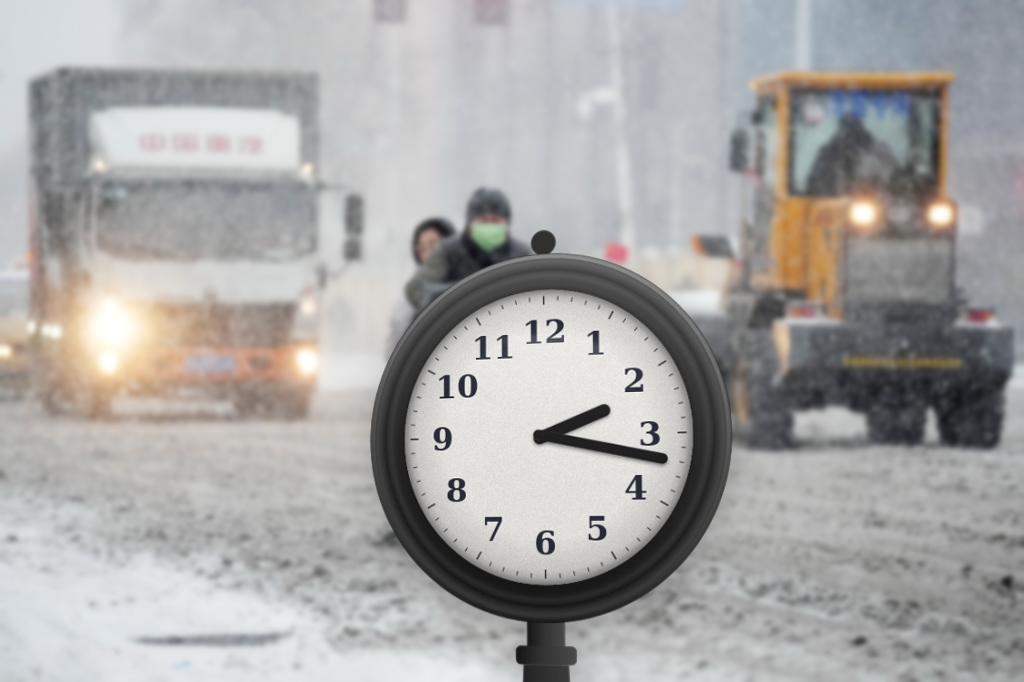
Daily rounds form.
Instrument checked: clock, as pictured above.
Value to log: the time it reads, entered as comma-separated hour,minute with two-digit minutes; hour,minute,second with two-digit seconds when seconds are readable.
2,17
